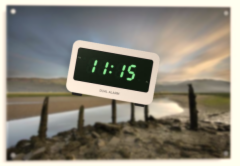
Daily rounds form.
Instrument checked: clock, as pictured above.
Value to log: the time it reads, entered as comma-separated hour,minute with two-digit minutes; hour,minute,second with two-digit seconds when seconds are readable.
11,15
